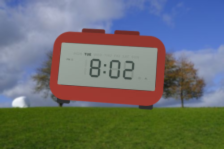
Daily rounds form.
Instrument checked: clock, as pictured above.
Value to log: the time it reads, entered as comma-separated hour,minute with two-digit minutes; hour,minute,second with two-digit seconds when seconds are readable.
8,02
